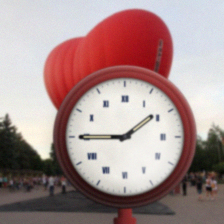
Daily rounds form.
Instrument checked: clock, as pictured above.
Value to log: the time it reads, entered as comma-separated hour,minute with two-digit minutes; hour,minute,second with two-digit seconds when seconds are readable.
1,45
